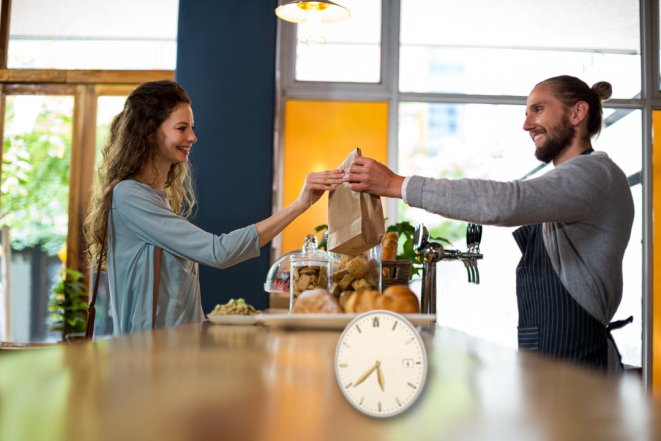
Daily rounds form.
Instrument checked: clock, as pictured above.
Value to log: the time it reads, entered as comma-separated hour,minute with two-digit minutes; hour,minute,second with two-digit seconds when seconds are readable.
5,39
